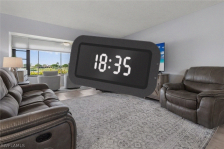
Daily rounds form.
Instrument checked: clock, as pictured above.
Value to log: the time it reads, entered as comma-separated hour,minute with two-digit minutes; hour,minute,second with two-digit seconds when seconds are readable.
18,35
